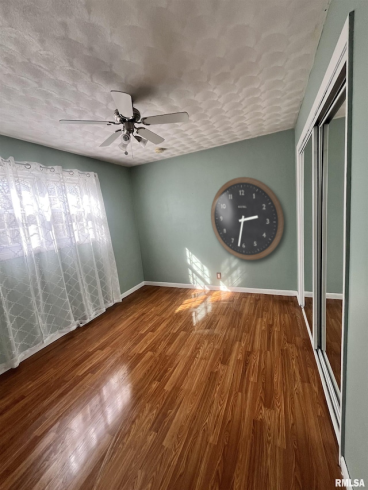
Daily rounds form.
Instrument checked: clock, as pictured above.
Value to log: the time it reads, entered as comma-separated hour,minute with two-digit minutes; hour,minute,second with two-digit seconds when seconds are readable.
2,32
